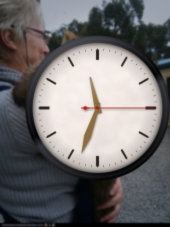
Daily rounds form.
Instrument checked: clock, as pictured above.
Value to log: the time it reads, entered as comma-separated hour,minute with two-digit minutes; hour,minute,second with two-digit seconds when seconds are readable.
11,33,15
